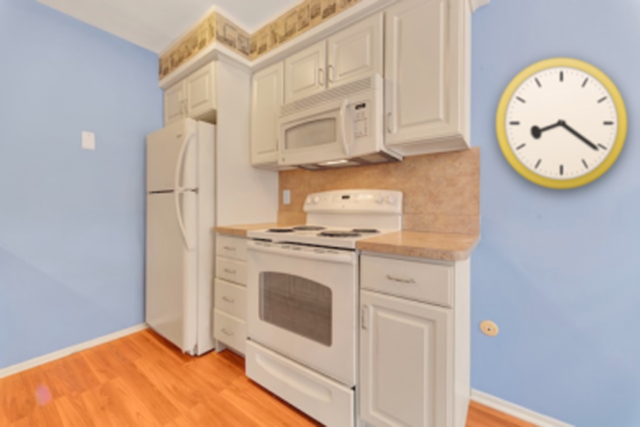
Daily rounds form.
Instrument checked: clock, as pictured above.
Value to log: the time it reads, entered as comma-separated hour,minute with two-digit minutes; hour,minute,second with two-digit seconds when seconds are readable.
8,21
